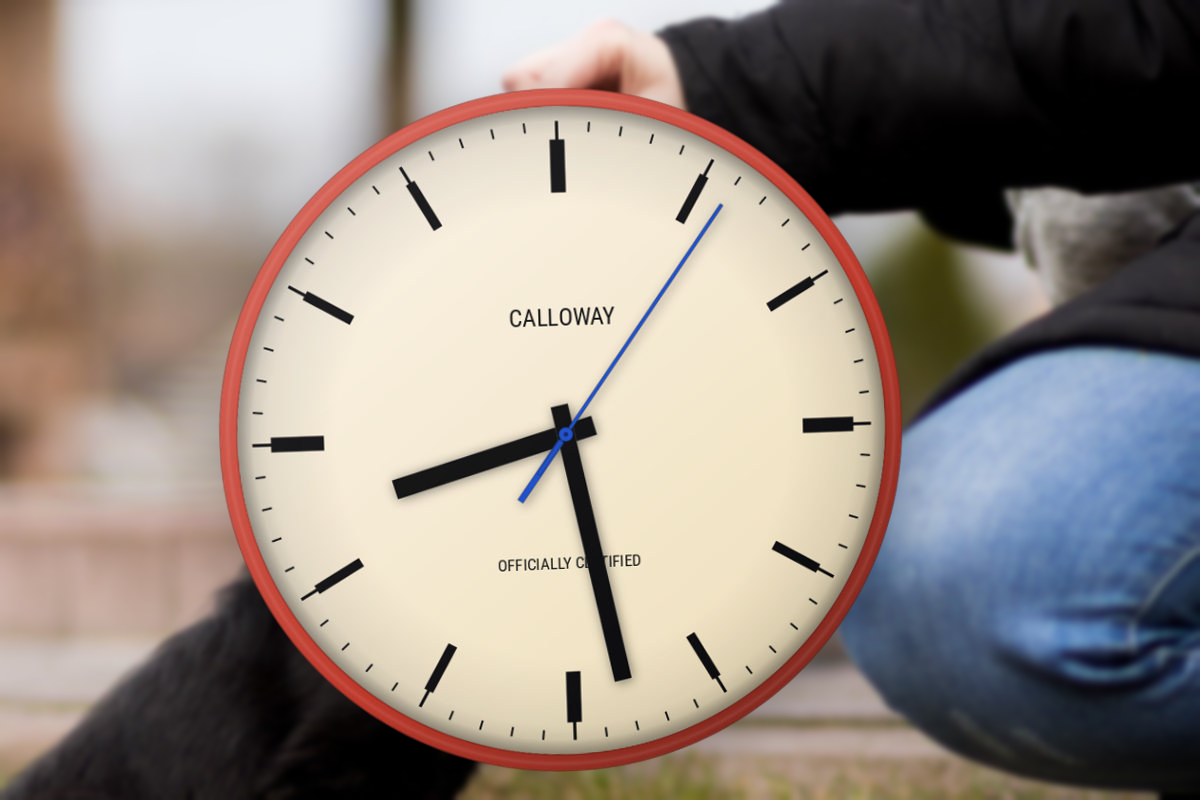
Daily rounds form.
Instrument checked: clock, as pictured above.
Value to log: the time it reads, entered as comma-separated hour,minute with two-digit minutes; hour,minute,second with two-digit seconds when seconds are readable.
8,28,06
